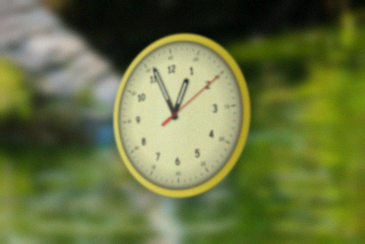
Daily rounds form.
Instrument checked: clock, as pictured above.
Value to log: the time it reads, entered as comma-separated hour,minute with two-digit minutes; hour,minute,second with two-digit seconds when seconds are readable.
12,56,10
